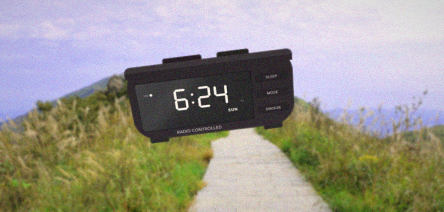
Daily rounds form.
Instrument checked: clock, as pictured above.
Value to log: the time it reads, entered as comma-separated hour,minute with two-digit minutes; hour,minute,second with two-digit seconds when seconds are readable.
6,24
